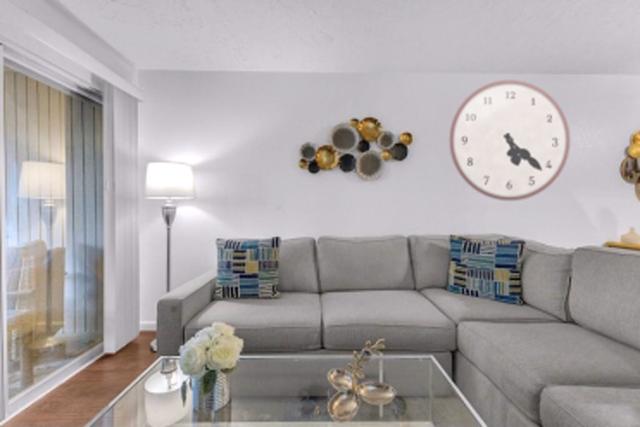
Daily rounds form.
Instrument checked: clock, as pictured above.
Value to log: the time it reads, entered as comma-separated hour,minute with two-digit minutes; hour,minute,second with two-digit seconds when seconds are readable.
5,22
